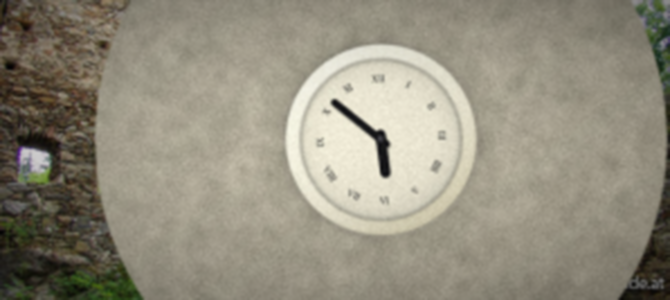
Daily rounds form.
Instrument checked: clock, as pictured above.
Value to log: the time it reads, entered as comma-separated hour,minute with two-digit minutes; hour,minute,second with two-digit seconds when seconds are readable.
5,52
